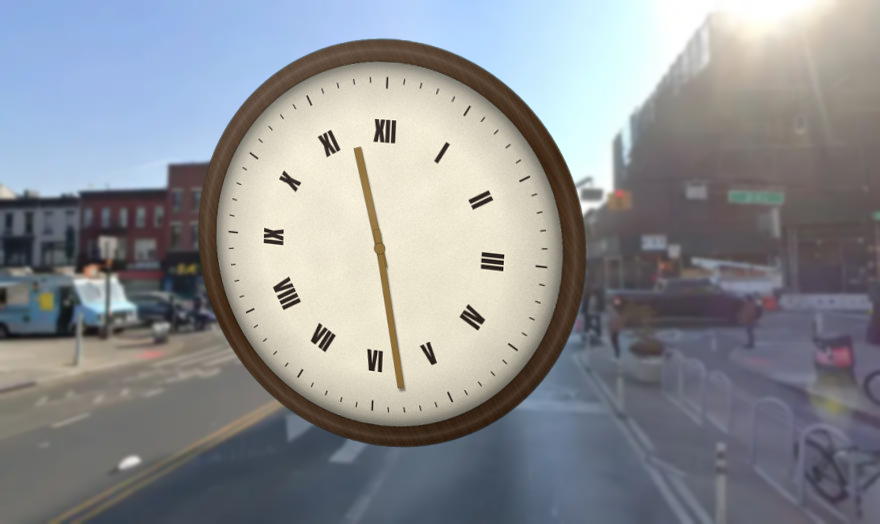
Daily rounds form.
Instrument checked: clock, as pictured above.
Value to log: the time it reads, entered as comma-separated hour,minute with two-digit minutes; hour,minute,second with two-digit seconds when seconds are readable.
11,28
